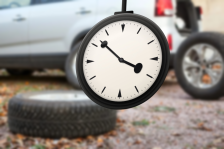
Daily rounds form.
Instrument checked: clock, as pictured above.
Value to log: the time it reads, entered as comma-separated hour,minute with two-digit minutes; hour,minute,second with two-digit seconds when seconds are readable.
3,52
